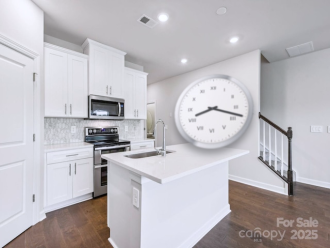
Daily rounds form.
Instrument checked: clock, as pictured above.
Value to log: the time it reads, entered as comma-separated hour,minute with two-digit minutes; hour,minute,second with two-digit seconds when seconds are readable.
8,18
